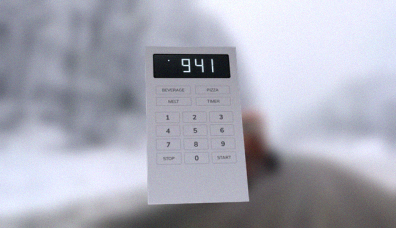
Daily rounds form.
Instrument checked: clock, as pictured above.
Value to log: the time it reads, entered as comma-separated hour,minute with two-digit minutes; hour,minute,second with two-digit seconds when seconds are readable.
9,41
